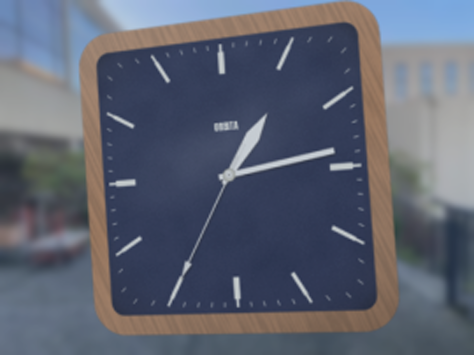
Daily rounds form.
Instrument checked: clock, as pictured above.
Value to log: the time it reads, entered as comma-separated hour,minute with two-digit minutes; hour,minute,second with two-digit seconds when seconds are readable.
1,13,35
